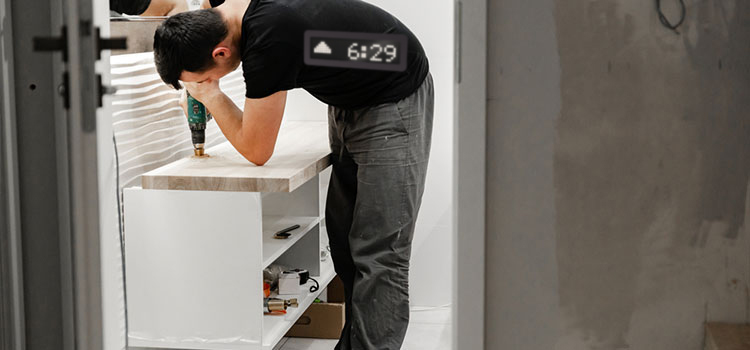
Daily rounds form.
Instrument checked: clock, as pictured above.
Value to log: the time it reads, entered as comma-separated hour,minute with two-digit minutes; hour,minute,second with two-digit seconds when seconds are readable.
6,29
